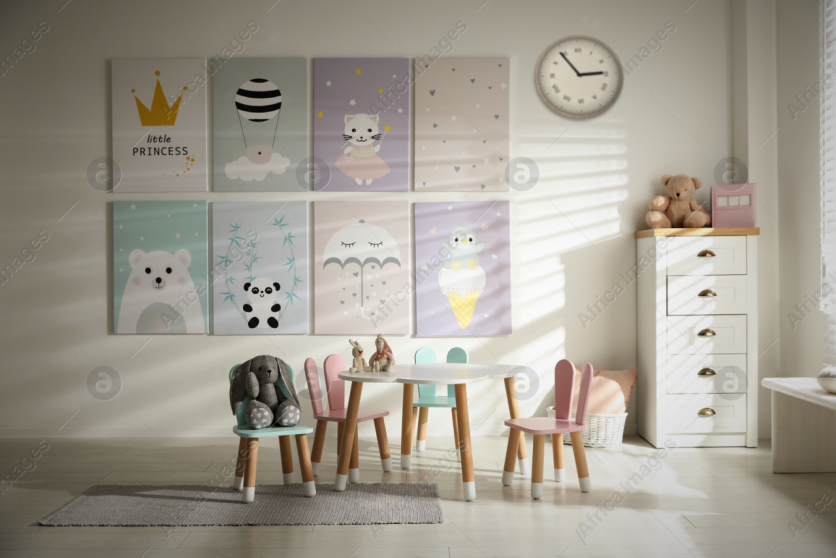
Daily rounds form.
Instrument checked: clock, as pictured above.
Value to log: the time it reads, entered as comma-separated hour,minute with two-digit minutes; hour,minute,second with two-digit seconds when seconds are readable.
2,54
